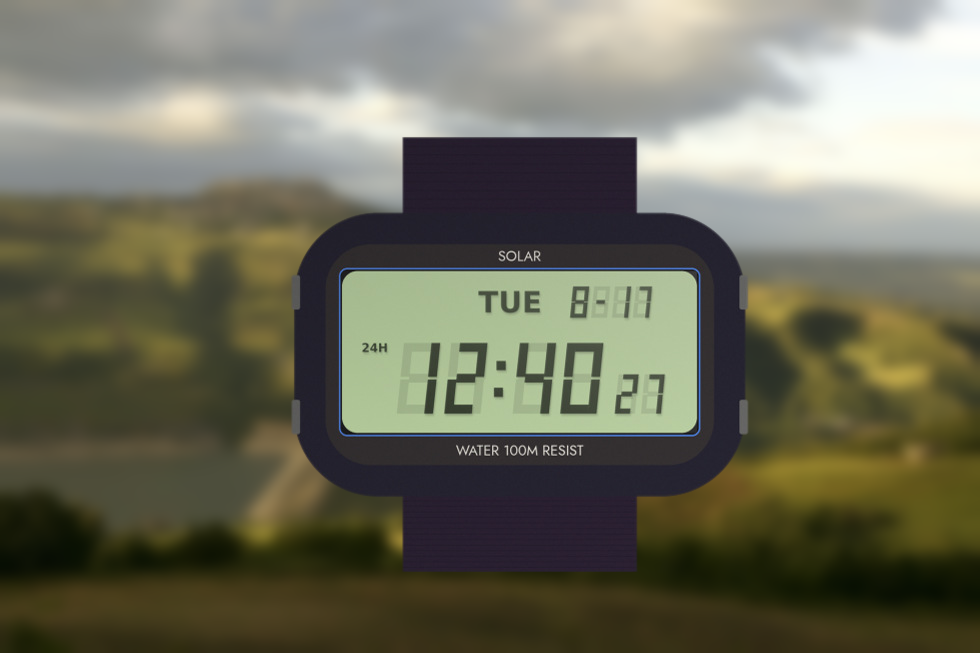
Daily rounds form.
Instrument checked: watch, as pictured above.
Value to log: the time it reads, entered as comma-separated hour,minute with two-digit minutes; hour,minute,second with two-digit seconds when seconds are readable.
12,40,27
